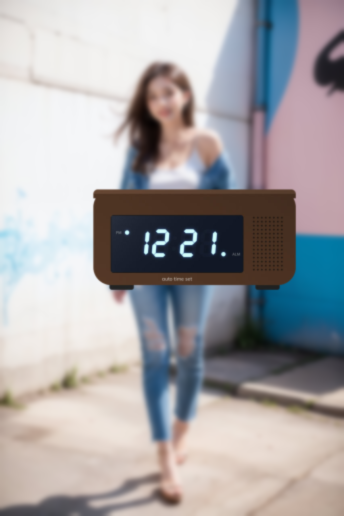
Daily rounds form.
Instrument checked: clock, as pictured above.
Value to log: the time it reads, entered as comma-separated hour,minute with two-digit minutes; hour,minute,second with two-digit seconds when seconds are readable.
12,21
